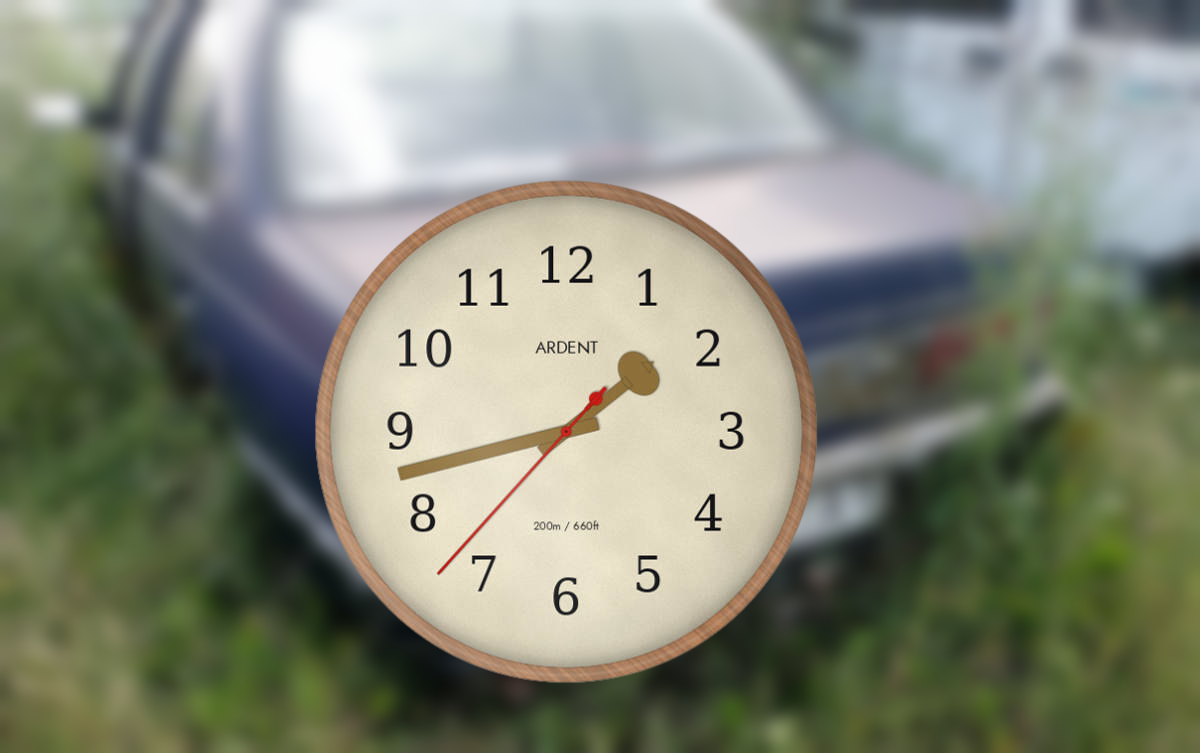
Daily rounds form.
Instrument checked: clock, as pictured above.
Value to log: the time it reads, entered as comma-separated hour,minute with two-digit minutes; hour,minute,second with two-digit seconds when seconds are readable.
1,42,37
